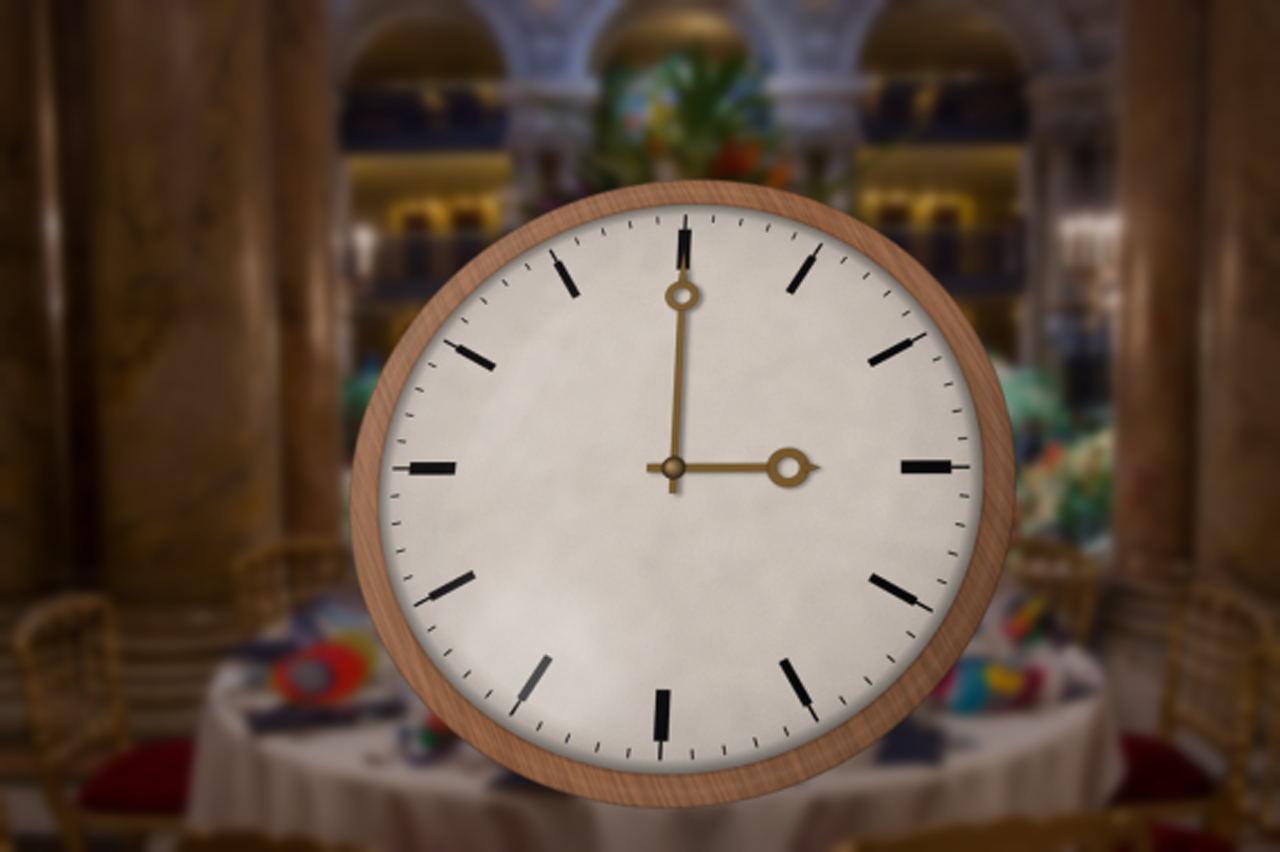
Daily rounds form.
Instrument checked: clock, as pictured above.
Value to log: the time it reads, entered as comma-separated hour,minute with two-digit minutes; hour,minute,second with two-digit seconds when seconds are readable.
3,00
